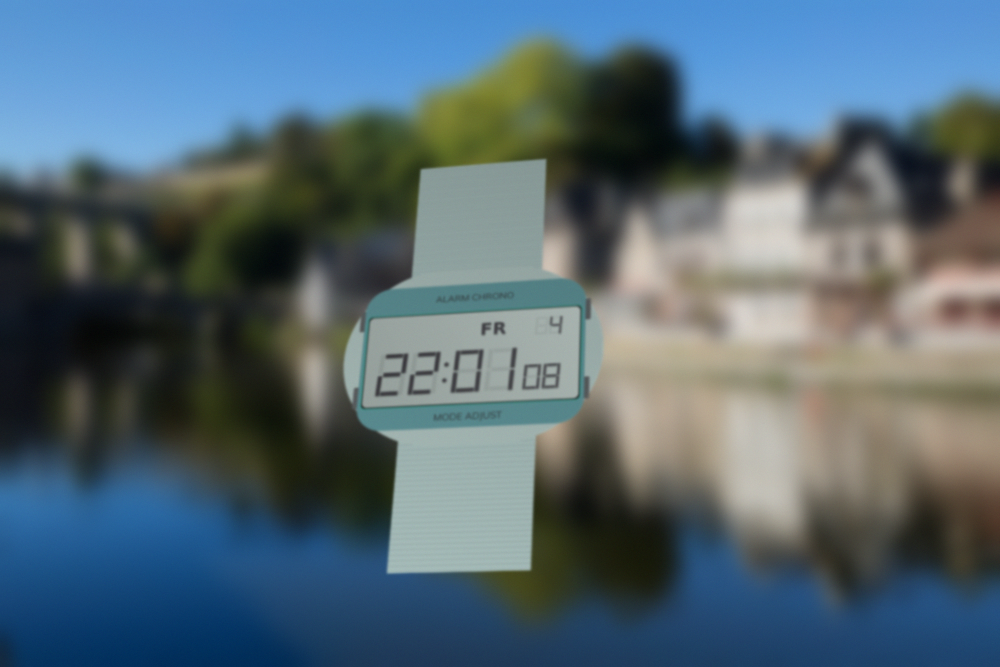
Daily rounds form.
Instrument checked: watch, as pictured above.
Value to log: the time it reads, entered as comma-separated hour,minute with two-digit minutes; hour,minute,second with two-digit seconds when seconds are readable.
22,01,08
